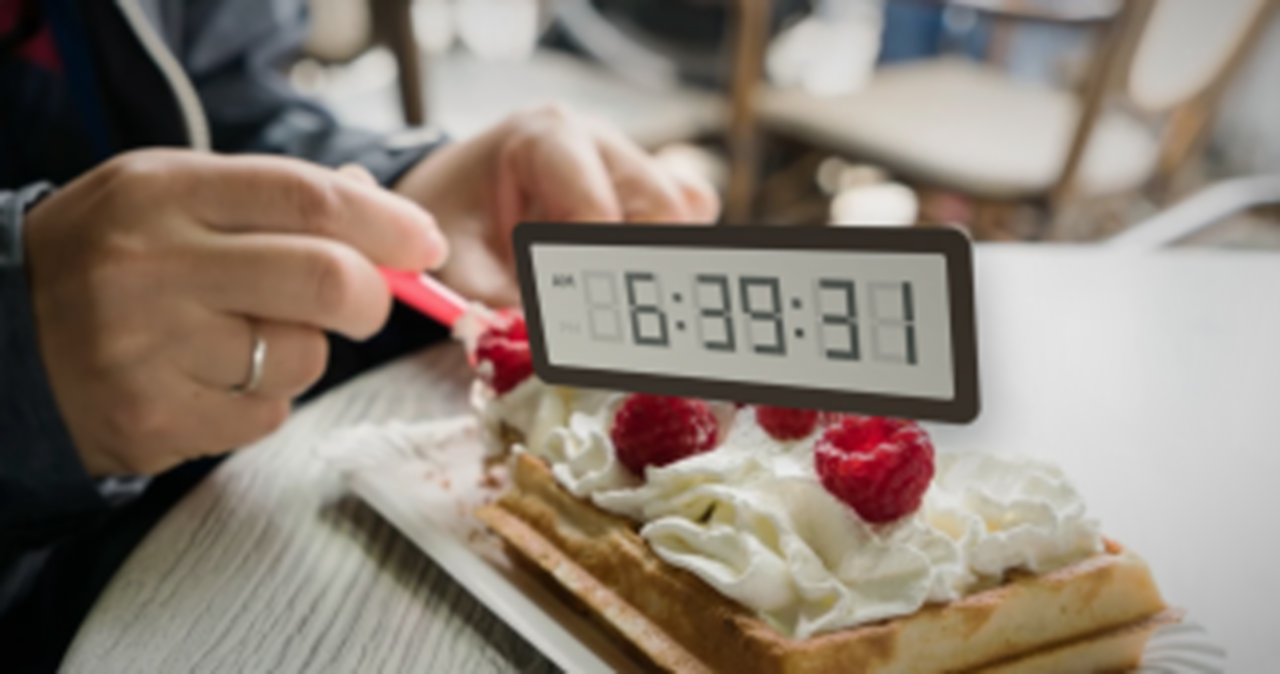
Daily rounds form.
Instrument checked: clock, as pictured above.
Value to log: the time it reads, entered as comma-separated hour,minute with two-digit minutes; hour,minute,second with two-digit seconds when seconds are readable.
6,39,31
